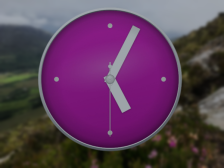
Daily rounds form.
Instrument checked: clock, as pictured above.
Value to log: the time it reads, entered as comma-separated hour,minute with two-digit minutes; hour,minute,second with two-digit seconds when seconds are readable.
5,04,30
